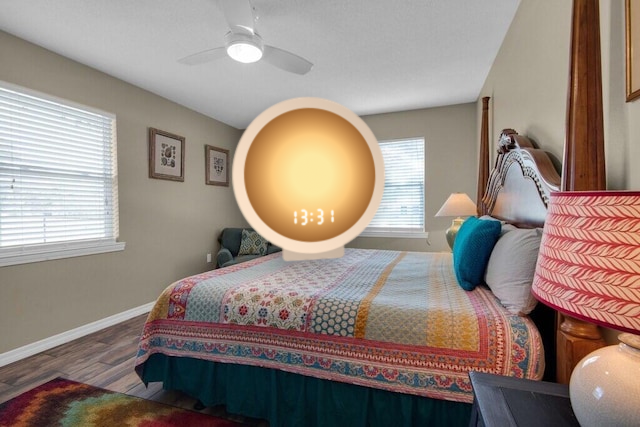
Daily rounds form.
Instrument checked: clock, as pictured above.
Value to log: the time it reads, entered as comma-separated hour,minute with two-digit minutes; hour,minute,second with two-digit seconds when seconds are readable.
13,31
